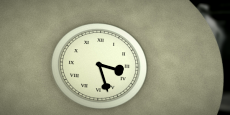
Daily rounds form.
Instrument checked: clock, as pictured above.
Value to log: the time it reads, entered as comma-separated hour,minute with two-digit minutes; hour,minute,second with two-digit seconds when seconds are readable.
3,27
